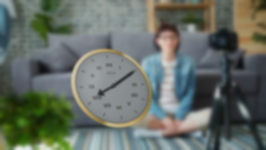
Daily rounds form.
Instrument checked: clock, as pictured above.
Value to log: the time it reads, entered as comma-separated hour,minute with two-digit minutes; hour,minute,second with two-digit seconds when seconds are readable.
8,10
